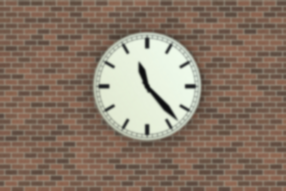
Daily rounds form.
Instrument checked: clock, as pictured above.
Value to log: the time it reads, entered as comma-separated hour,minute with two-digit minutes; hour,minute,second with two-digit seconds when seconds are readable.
11,23
